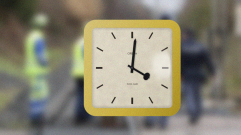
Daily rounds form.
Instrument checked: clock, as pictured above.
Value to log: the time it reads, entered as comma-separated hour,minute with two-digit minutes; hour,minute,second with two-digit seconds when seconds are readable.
4,01
